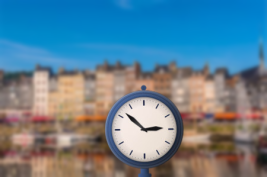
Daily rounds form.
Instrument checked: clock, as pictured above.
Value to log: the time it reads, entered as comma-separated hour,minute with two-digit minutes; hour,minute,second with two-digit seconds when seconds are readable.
2,52
